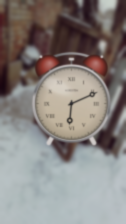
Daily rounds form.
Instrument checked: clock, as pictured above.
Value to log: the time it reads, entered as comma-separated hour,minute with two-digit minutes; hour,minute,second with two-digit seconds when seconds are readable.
6,11
